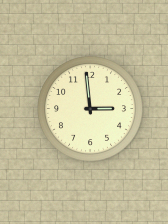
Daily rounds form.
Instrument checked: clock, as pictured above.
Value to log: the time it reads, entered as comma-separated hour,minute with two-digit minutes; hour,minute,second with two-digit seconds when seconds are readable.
2,59
